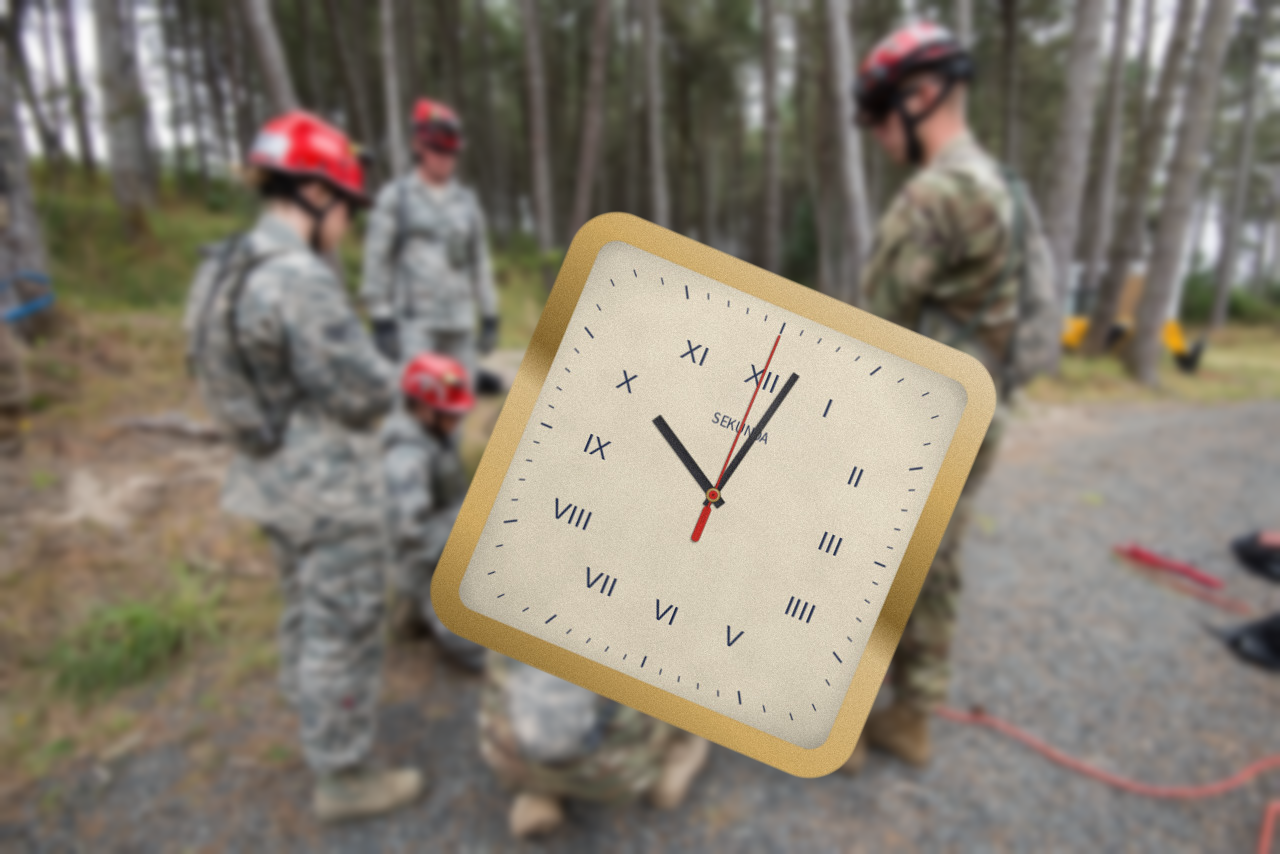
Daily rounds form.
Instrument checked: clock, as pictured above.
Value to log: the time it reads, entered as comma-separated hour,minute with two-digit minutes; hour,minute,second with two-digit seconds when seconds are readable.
10,02,00
